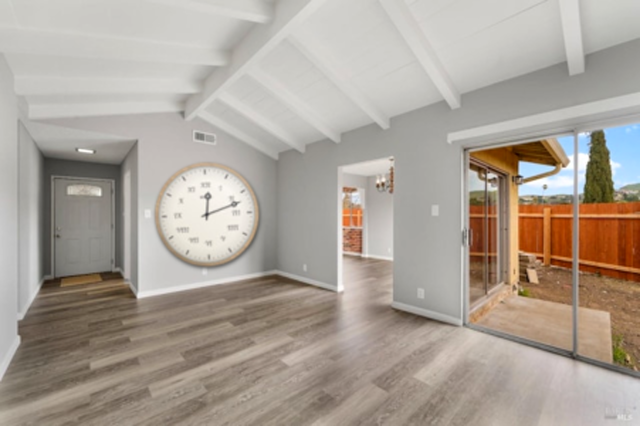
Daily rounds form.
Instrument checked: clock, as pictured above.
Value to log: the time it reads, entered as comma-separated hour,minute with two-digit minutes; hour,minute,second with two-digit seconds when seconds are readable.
12,12
